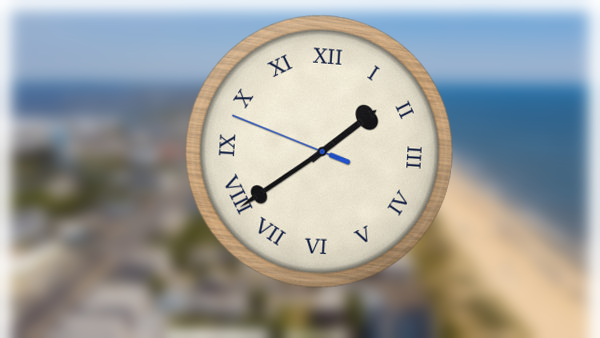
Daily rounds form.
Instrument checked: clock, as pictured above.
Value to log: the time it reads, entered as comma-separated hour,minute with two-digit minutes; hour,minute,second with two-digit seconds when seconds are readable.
1,38,48
